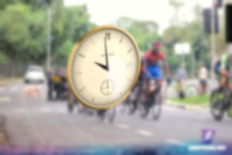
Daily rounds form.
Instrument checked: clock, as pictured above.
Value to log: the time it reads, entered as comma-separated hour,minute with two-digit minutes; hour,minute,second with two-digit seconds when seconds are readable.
9,59
